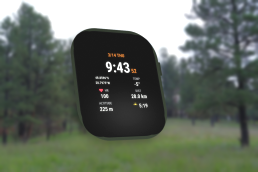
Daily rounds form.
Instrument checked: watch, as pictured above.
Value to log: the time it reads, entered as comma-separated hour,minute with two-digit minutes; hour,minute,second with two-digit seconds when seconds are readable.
9,43
